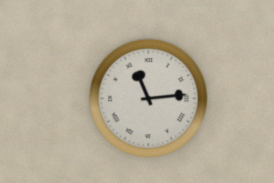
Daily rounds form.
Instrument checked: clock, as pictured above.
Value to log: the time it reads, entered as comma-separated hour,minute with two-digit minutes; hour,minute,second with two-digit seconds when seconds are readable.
11,14
